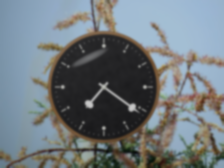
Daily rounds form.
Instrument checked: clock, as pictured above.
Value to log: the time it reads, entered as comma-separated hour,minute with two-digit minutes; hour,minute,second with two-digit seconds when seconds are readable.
7,21
